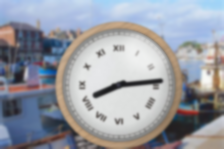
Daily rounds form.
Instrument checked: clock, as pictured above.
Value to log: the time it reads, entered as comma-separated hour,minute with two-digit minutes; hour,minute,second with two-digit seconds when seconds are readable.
8,14
